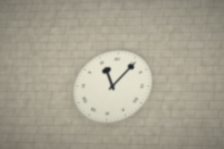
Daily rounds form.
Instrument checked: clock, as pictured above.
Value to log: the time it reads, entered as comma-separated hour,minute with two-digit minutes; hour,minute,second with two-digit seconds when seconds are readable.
11,06
